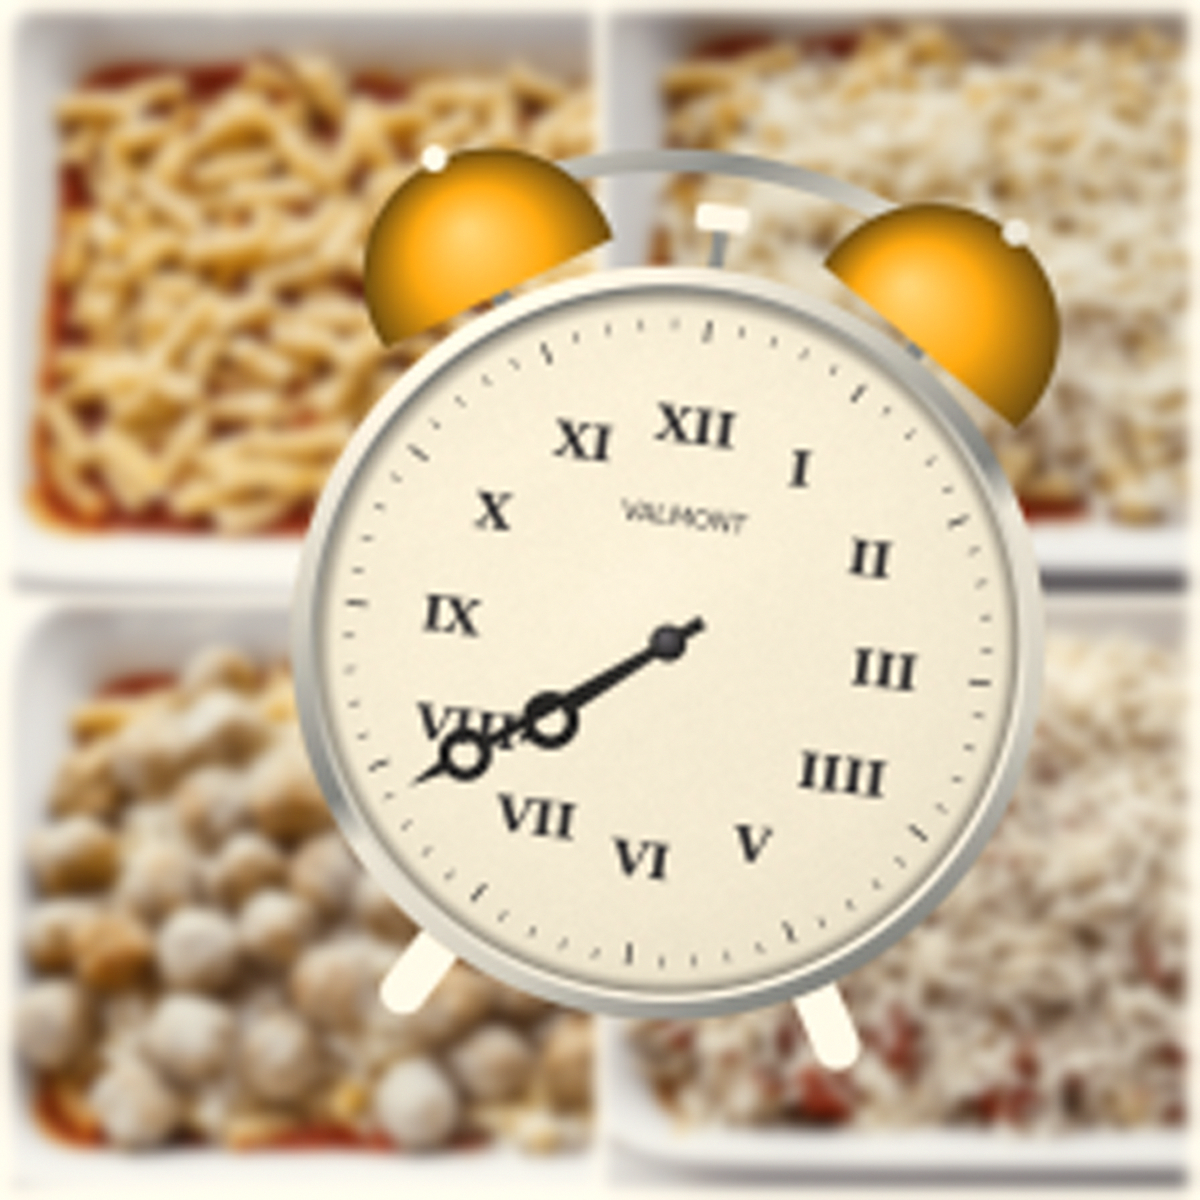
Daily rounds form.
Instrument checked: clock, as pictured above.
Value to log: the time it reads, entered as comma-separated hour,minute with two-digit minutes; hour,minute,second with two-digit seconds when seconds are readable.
7,39
